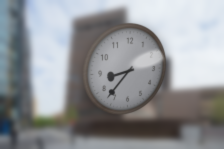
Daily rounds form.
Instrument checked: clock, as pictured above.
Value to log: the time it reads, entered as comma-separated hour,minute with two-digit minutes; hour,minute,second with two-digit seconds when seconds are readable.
8,37
